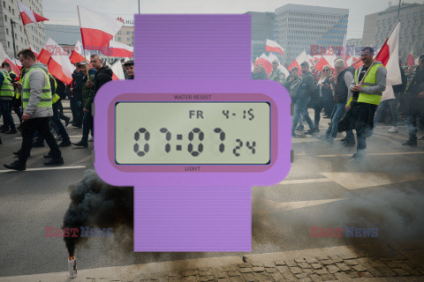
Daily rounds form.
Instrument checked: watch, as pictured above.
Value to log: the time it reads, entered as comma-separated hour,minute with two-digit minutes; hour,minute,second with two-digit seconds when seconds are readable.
7,07,24
